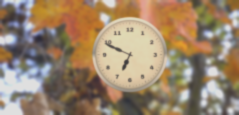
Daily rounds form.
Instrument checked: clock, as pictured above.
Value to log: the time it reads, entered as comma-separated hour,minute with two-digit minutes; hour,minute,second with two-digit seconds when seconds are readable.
6,49
